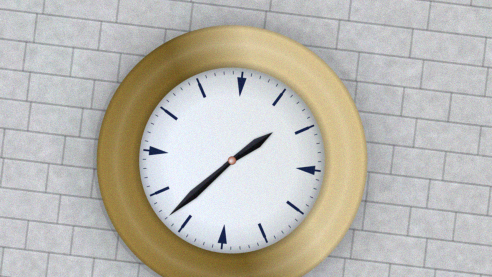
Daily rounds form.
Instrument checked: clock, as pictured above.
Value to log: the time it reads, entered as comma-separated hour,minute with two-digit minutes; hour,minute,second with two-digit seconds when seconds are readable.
1,37
